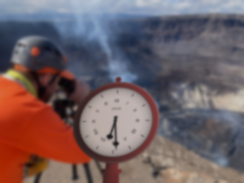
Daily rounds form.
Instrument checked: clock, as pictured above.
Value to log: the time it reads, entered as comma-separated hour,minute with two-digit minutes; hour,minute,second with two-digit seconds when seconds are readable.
6,29
